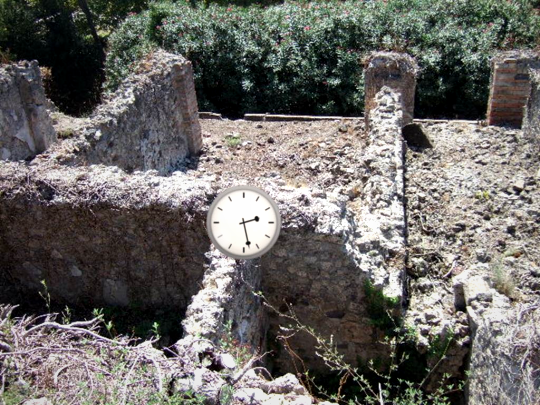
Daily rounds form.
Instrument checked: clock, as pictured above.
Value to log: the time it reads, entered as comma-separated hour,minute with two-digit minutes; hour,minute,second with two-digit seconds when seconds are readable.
2,28
